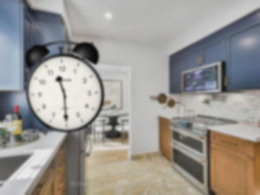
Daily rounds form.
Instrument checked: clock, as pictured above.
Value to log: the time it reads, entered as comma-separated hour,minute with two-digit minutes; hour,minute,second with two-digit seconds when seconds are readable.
11,30
